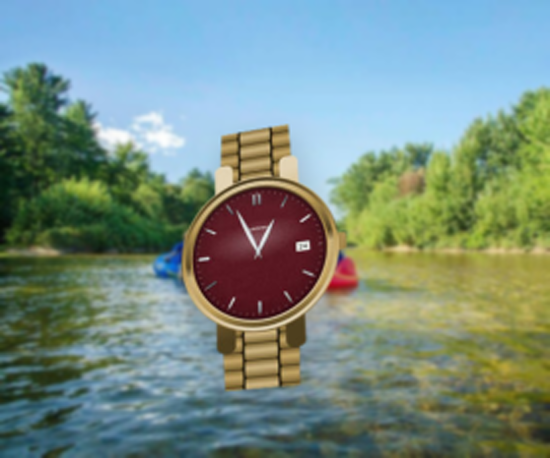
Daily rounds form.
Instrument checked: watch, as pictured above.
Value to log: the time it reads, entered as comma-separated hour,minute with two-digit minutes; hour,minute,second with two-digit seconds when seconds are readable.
12,56
